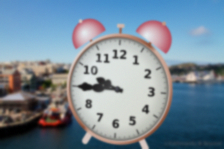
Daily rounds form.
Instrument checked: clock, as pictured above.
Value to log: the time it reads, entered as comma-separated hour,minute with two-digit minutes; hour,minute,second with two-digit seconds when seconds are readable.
9,45
